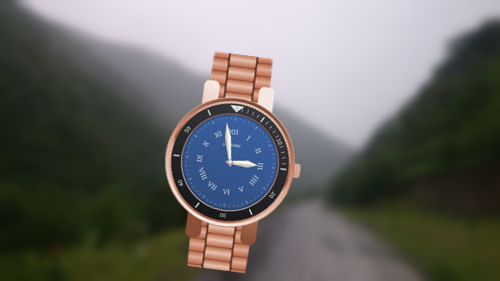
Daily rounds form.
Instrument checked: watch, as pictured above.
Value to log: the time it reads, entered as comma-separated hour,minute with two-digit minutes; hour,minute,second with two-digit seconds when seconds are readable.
2,58
